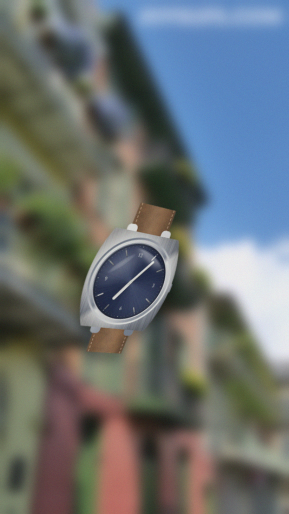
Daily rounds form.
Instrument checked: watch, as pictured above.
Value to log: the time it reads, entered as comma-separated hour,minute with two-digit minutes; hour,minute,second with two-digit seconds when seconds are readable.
7,06
